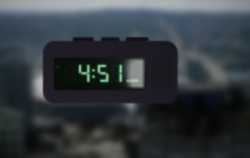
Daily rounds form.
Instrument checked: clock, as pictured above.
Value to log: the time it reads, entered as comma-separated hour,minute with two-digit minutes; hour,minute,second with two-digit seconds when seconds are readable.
4,51
